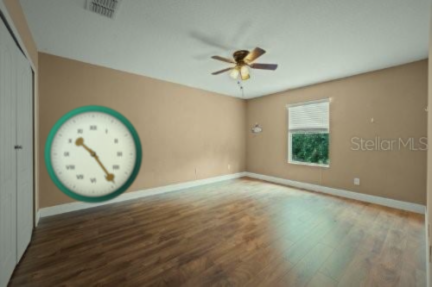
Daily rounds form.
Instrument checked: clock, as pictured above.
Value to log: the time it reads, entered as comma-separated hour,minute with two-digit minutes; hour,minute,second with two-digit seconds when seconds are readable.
10,24
